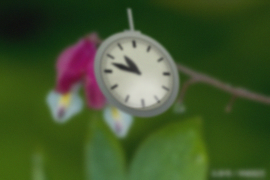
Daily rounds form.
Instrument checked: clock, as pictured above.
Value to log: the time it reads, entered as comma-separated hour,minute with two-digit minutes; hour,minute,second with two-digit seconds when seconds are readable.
10,48
